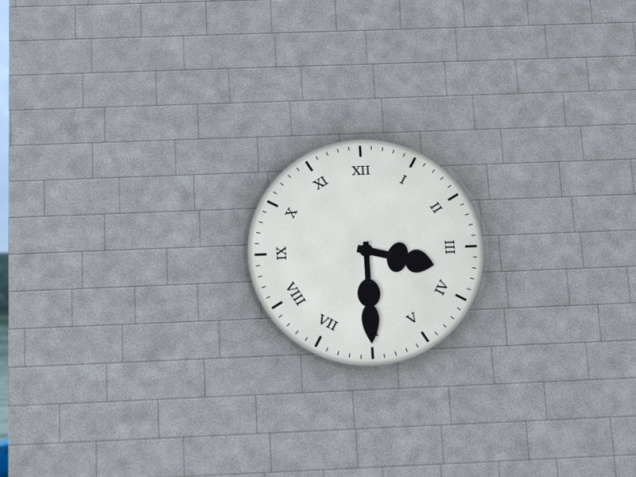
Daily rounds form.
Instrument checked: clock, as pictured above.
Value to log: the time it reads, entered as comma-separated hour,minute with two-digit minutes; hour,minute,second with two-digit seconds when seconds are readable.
3,30
